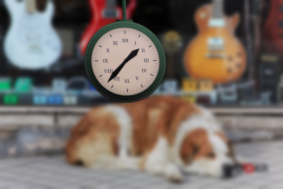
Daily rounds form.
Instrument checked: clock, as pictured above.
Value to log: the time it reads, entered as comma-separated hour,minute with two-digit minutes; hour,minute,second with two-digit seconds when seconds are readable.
1,37
